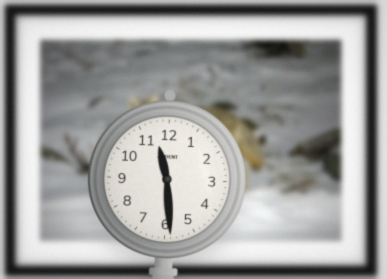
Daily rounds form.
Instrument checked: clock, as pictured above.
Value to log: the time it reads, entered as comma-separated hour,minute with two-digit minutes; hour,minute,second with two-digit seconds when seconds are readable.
11,29
